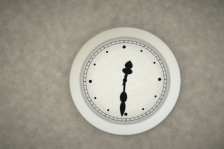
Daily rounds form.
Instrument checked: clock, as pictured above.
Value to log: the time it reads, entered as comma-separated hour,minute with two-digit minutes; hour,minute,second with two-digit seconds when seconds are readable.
12,31
